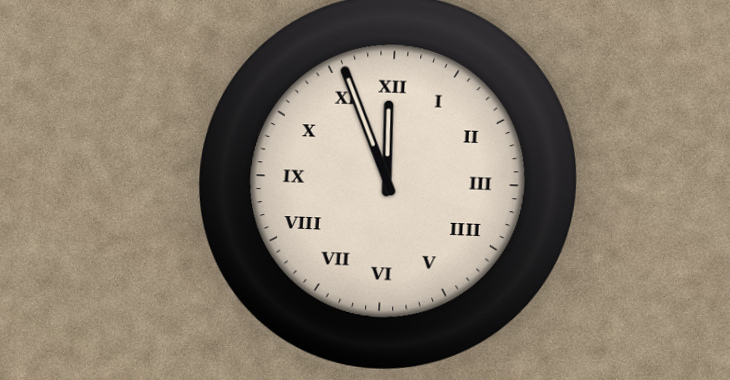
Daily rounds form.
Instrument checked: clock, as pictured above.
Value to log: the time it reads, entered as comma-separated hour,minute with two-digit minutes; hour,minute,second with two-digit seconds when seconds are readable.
11,56
